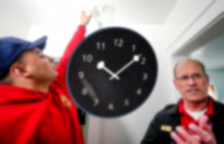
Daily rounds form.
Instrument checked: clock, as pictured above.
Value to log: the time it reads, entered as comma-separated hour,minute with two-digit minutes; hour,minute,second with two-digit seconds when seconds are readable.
10,08
